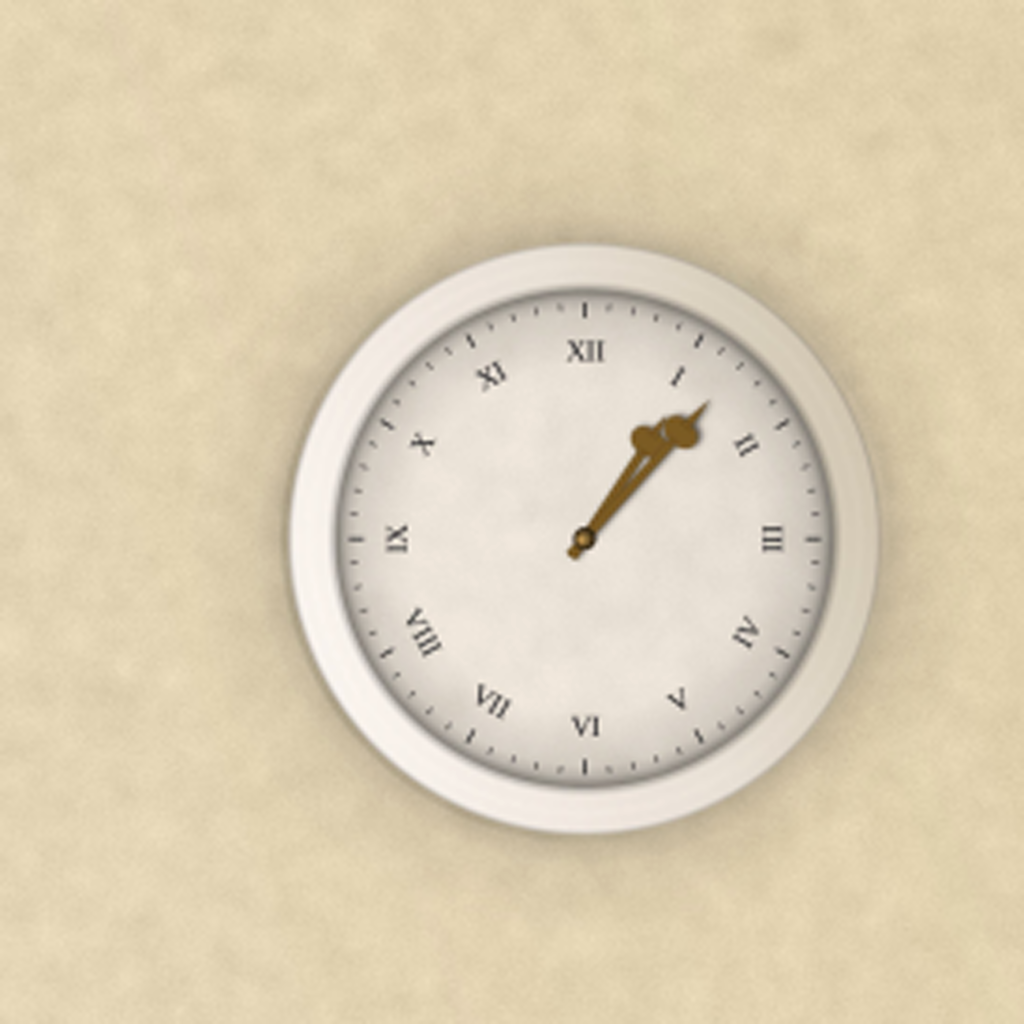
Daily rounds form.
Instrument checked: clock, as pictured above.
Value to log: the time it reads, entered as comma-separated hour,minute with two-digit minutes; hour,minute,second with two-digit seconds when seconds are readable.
1,07
